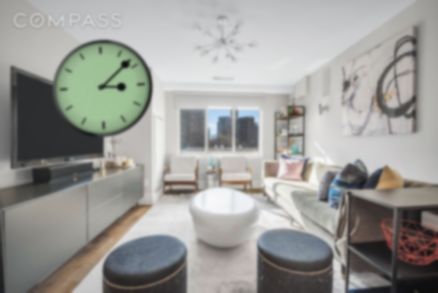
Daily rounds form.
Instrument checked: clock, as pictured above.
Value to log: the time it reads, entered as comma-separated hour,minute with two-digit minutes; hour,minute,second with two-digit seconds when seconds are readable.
3,08
